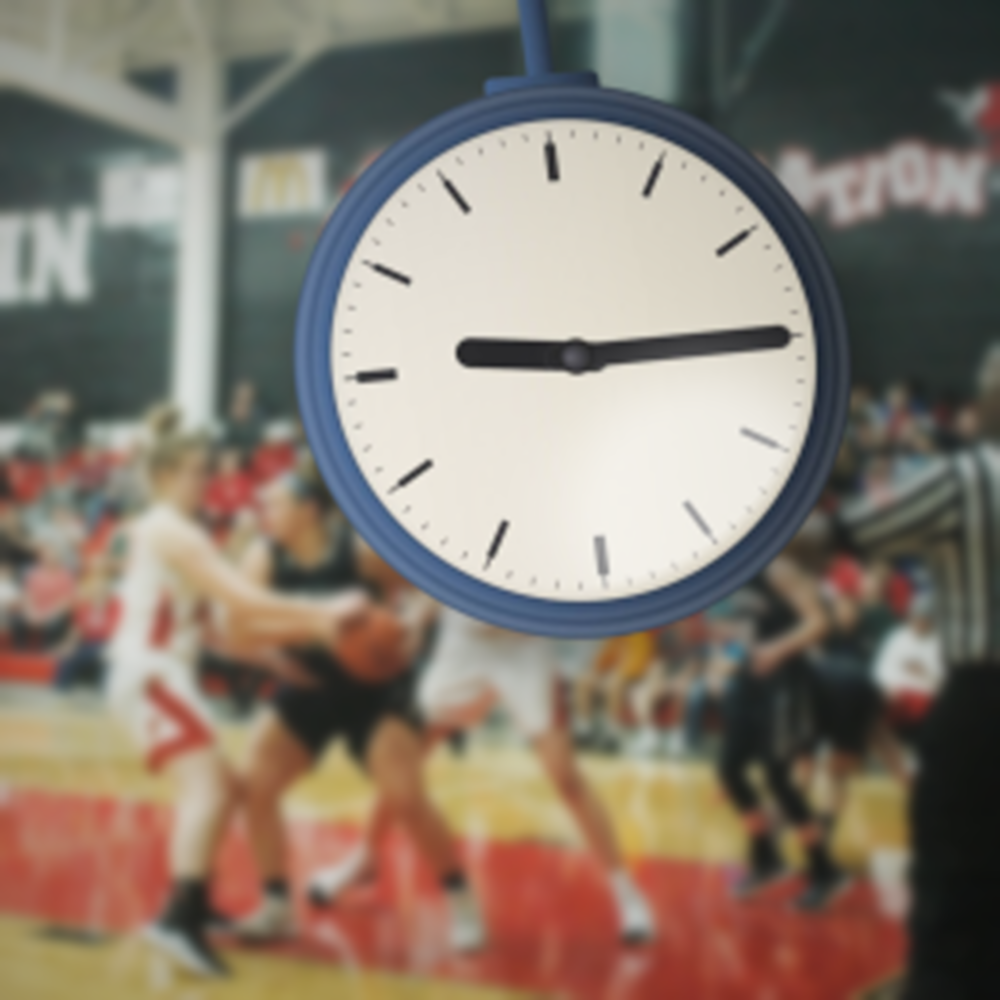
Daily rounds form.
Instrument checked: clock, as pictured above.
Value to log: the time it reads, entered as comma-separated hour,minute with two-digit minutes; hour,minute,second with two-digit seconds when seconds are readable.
9,15
